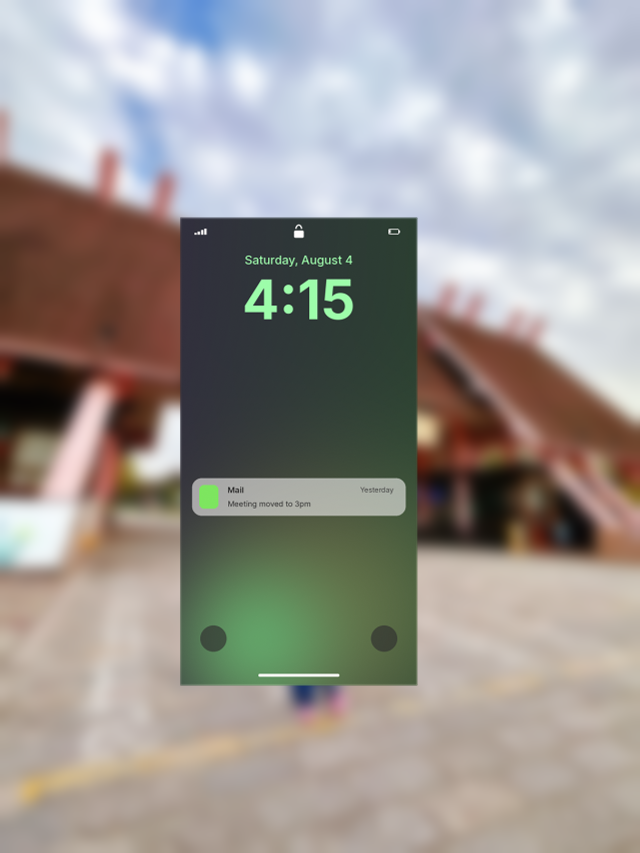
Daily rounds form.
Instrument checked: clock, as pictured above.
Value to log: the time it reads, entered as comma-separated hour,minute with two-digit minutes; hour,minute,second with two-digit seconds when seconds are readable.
4,15
